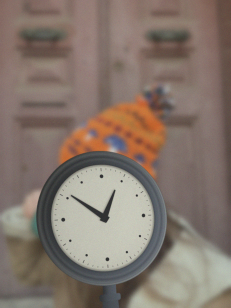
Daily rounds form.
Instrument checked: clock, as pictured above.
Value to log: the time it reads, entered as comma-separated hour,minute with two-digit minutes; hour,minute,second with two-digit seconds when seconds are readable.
12,51
